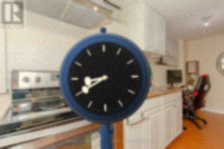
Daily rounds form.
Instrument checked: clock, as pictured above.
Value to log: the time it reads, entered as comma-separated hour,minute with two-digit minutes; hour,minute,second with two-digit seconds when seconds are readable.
8,40
